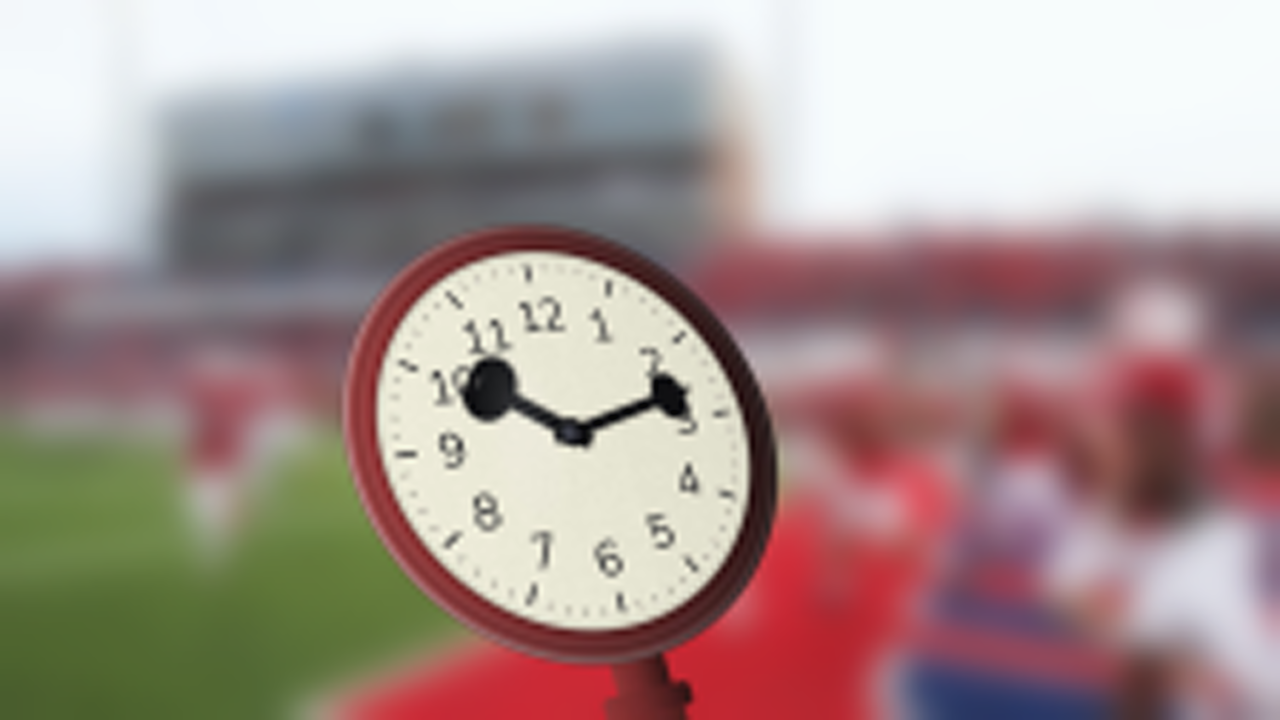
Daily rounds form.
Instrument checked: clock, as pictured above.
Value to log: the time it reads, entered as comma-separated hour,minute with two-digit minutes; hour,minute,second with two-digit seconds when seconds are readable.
10,13
